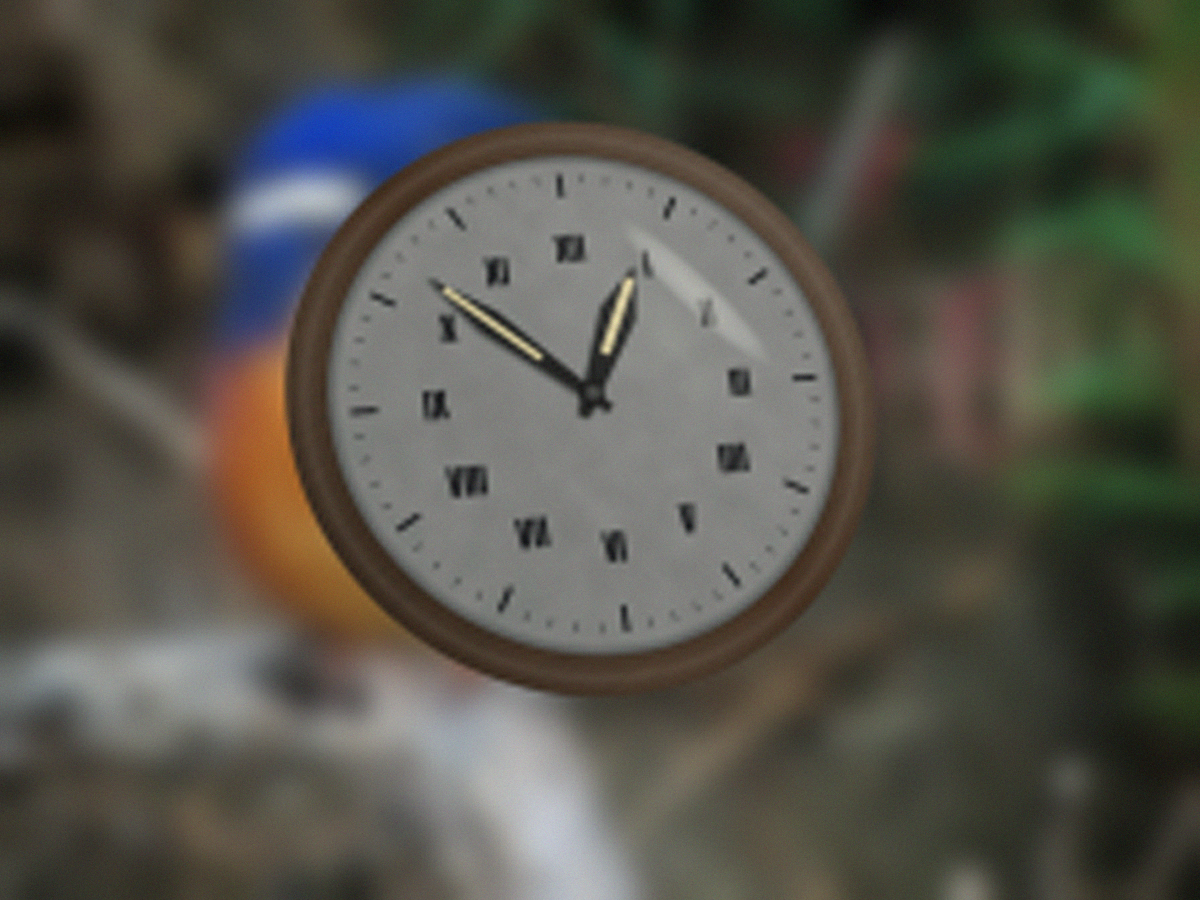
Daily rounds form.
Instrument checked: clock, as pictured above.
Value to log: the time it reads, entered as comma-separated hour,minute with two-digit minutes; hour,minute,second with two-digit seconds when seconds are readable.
12,52
